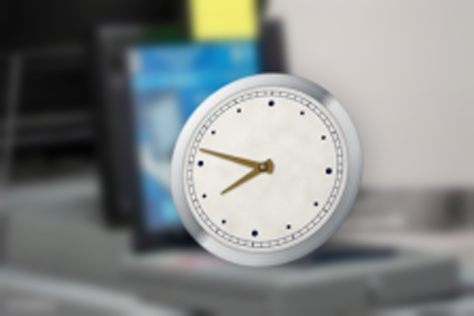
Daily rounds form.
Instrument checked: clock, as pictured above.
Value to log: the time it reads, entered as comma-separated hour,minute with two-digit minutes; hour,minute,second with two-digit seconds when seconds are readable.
7,47
